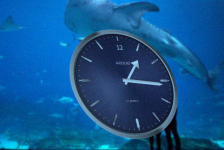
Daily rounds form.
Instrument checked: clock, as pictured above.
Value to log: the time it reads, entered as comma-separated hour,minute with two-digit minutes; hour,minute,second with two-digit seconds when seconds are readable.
1,16
